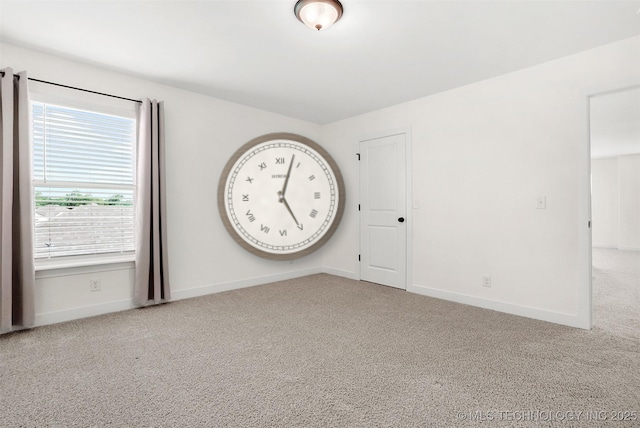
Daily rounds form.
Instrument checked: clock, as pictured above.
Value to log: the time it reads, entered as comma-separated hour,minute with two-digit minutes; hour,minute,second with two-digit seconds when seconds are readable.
5,03
